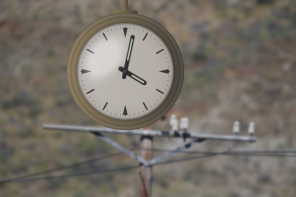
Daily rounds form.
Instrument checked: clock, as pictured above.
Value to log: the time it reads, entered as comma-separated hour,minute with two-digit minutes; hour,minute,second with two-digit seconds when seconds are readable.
4,02
